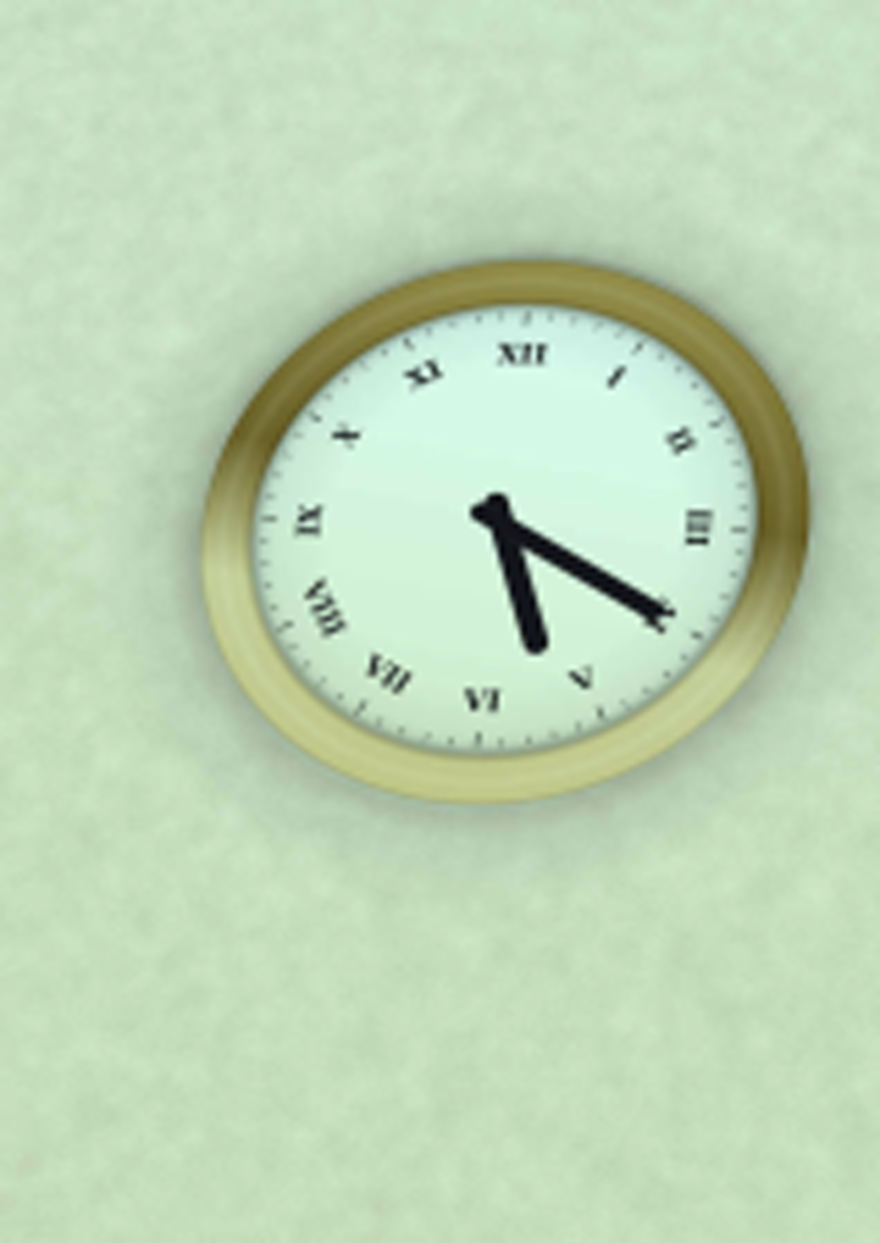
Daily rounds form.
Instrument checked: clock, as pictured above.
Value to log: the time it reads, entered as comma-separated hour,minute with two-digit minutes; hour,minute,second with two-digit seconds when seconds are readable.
5,20
